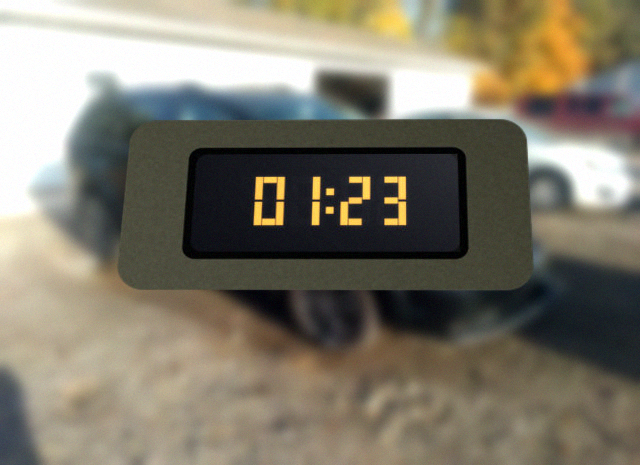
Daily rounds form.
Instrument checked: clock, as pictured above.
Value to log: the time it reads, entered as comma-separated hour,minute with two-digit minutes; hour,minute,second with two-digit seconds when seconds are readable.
1,23
